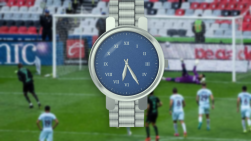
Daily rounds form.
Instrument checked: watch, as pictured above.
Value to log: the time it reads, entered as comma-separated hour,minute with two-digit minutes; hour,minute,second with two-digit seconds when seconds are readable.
6,25
